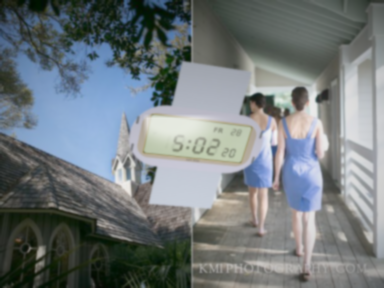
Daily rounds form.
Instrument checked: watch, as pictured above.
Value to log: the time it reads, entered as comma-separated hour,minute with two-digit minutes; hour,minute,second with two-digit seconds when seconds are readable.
5,02
